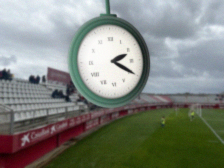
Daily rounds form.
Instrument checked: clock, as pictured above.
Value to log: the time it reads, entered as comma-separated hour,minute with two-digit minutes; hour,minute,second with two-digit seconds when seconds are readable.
2,20
